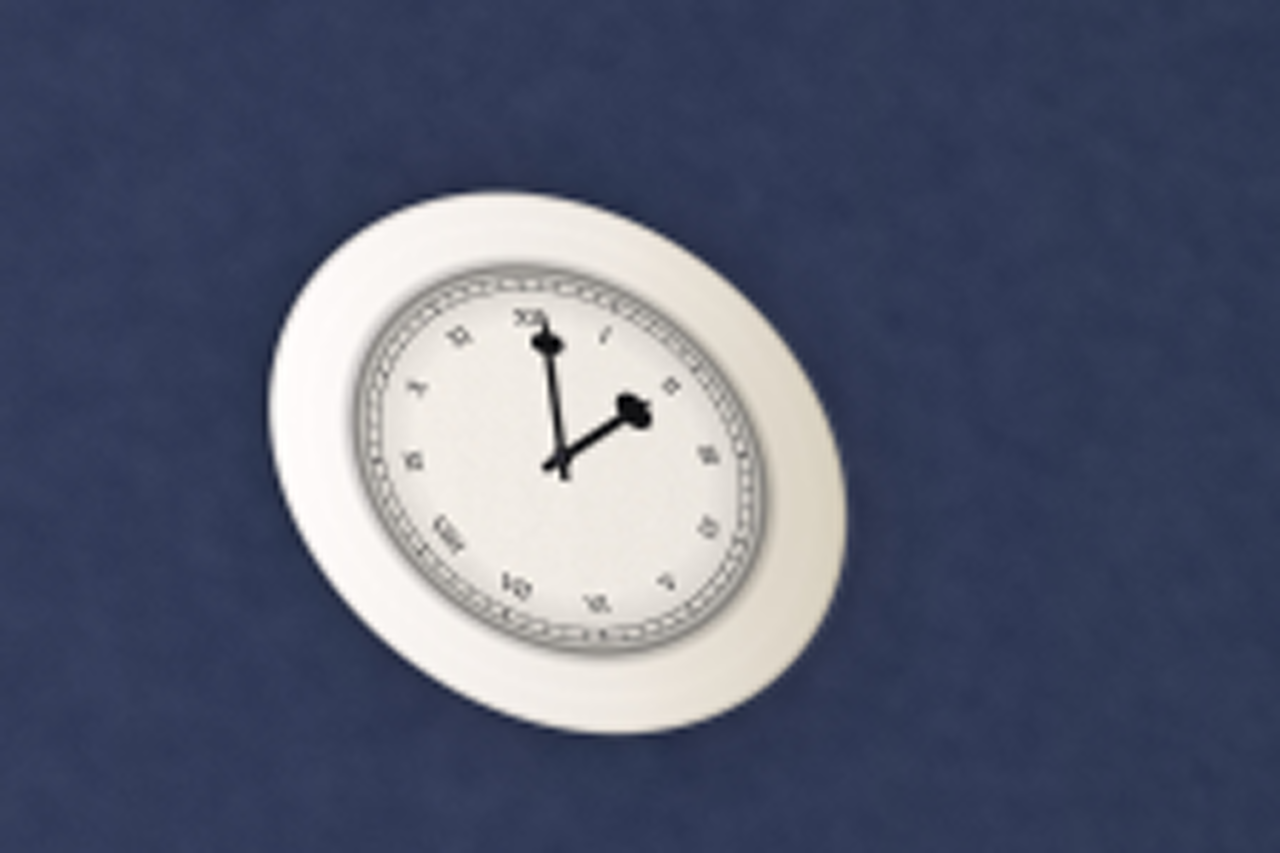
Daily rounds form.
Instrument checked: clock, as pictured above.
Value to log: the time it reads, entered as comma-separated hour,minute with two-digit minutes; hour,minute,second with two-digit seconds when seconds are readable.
2,01
